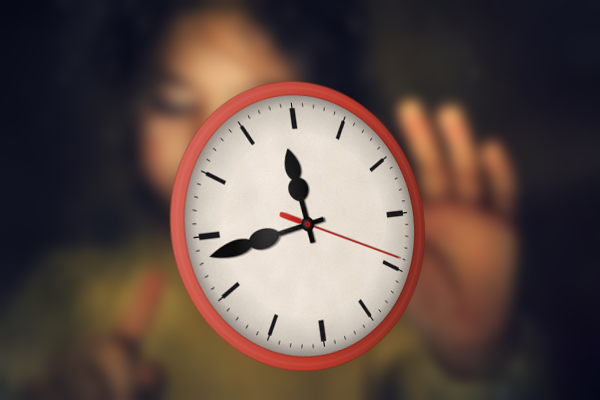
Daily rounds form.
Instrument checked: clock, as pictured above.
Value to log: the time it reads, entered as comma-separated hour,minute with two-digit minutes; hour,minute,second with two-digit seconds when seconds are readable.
11,43,19
